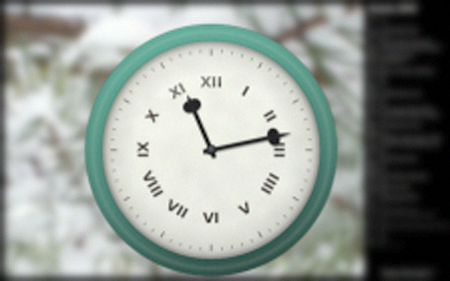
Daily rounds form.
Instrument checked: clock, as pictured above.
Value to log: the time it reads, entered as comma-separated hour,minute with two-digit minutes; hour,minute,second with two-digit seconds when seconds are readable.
11,13
